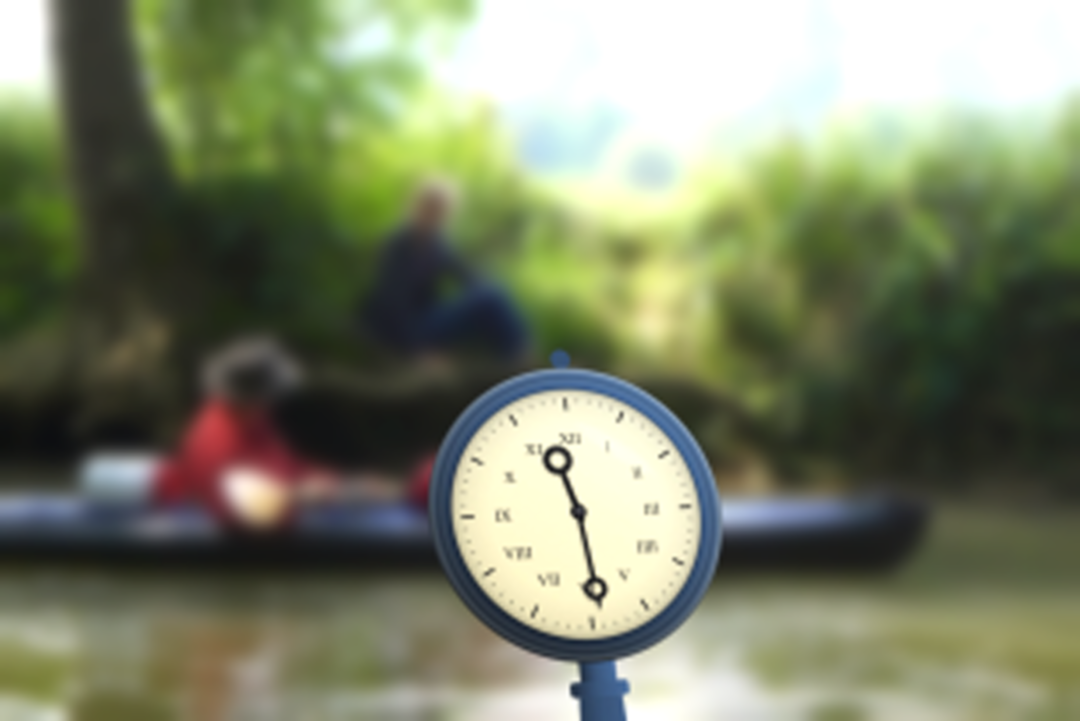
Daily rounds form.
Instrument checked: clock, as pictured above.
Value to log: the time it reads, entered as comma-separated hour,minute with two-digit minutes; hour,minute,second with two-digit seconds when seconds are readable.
11,29
